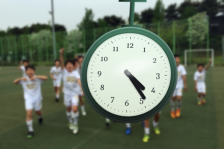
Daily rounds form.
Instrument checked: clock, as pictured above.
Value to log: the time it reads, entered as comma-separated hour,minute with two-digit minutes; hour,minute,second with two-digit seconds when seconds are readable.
4,24
